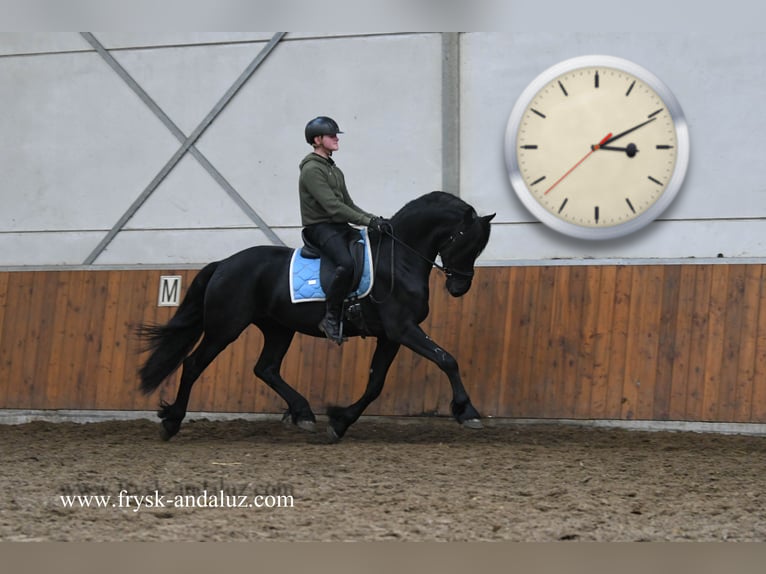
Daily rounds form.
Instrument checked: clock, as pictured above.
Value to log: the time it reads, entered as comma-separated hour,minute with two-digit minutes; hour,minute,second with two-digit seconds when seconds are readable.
3,10,38
